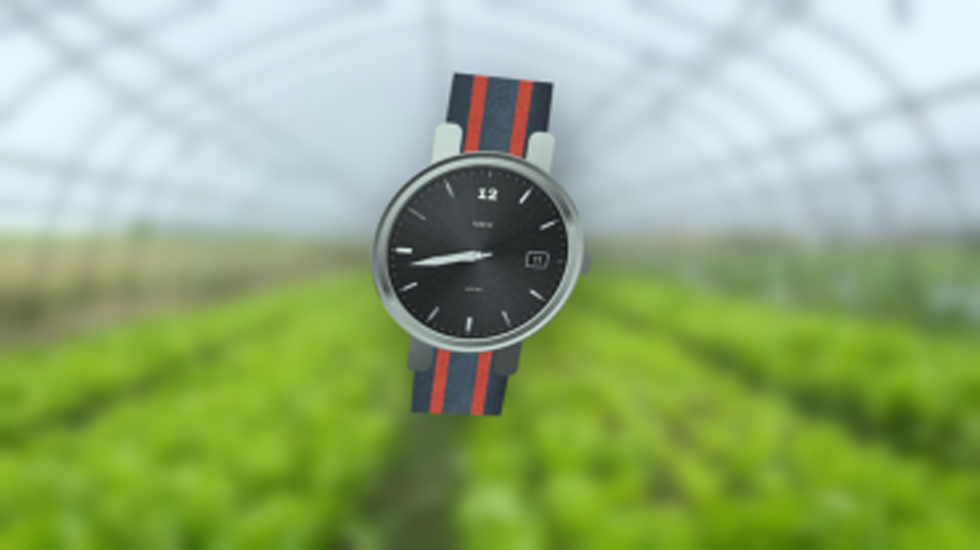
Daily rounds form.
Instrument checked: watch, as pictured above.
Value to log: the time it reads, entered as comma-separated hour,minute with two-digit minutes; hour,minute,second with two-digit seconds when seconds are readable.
8,43
